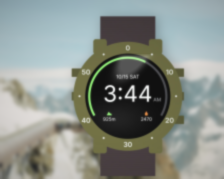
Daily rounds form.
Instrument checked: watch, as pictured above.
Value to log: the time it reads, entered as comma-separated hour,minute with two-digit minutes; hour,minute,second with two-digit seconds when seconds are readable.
3,44
